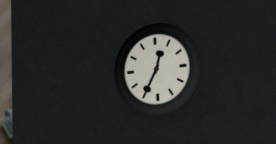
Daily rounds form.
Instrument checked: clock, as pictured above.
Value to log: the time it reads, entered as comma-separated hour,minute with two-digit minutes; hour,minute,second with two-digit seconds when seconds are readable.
12,35
